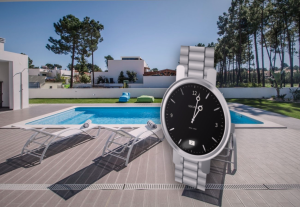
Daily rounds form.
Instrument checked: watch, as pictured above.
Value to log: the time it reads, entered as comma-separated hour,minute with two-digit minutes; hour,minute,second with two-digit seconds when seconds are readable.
1,02
